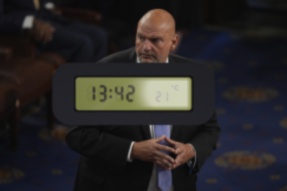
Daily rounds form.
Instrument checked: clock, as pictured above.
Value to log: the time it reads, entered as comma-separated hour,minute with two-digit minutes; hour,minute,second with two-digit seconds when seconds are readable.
13,42
